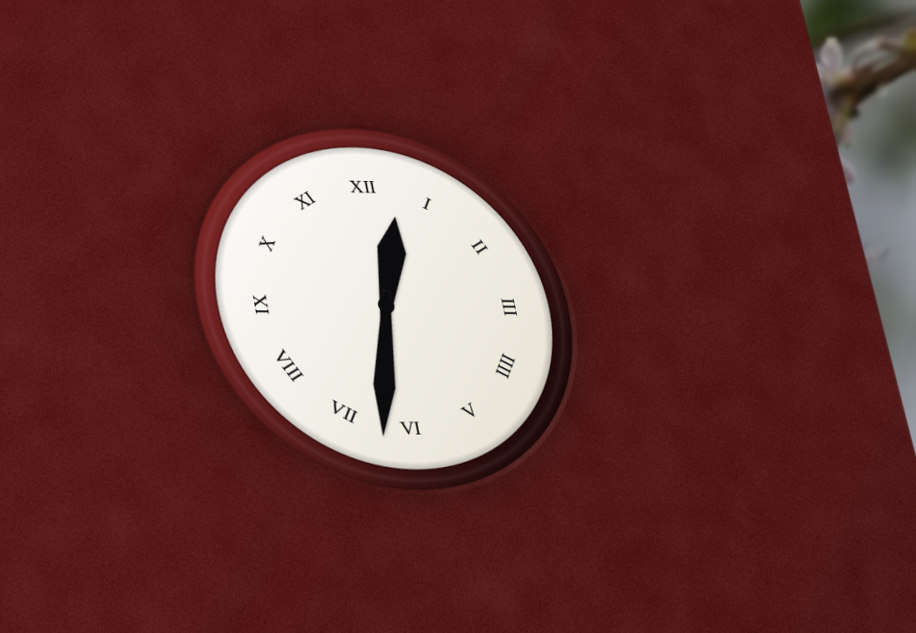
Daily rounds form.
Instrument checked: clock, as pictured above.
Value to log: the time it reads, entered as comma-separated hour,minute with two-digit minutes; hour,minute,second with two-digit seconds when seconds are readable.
12,32
